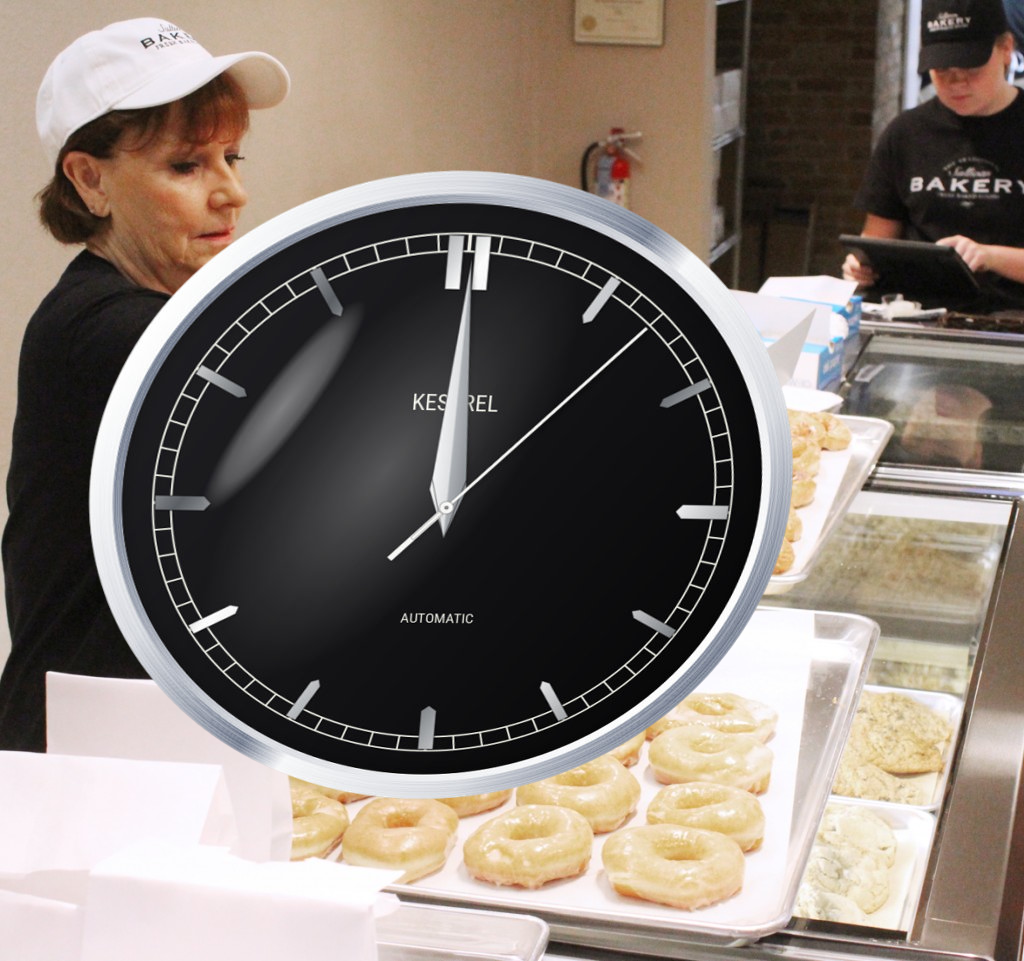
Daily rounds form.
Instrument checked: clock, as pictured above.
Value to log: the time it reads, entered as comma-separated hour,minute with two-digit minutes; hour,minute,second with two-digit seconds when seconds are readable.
12,00,07
